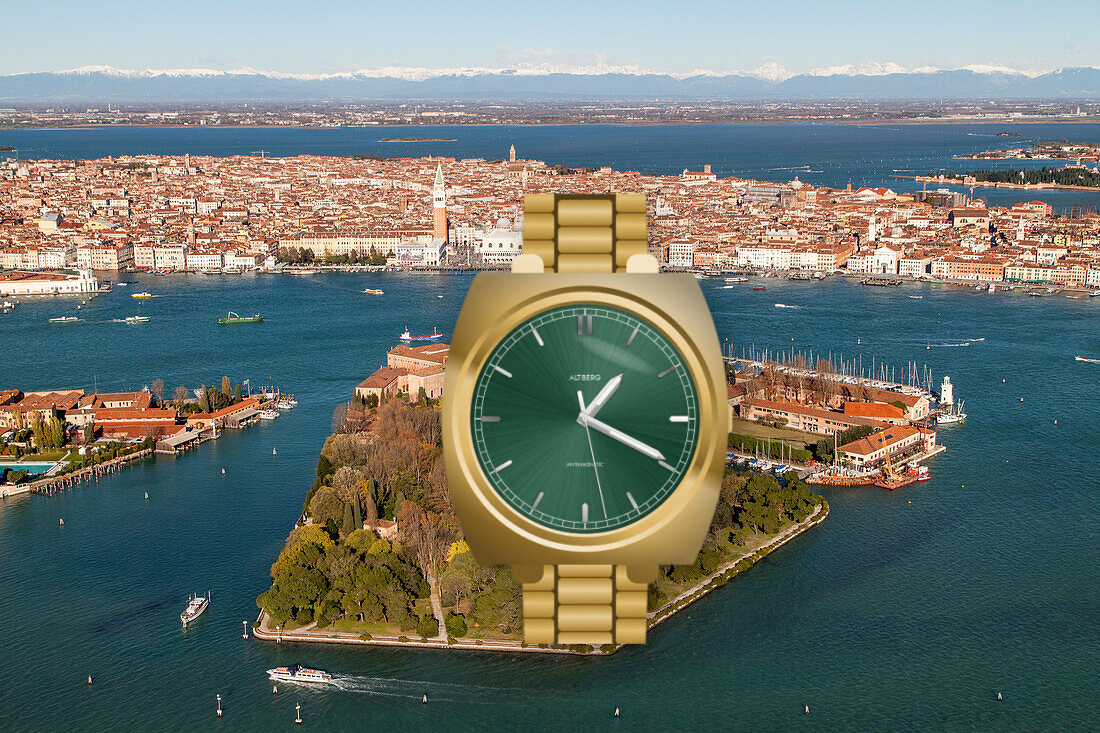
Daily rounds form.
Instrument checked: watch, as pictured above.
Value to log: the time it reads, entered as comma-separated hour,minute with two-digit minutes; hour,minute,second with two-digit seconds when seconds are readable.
1,19,28
